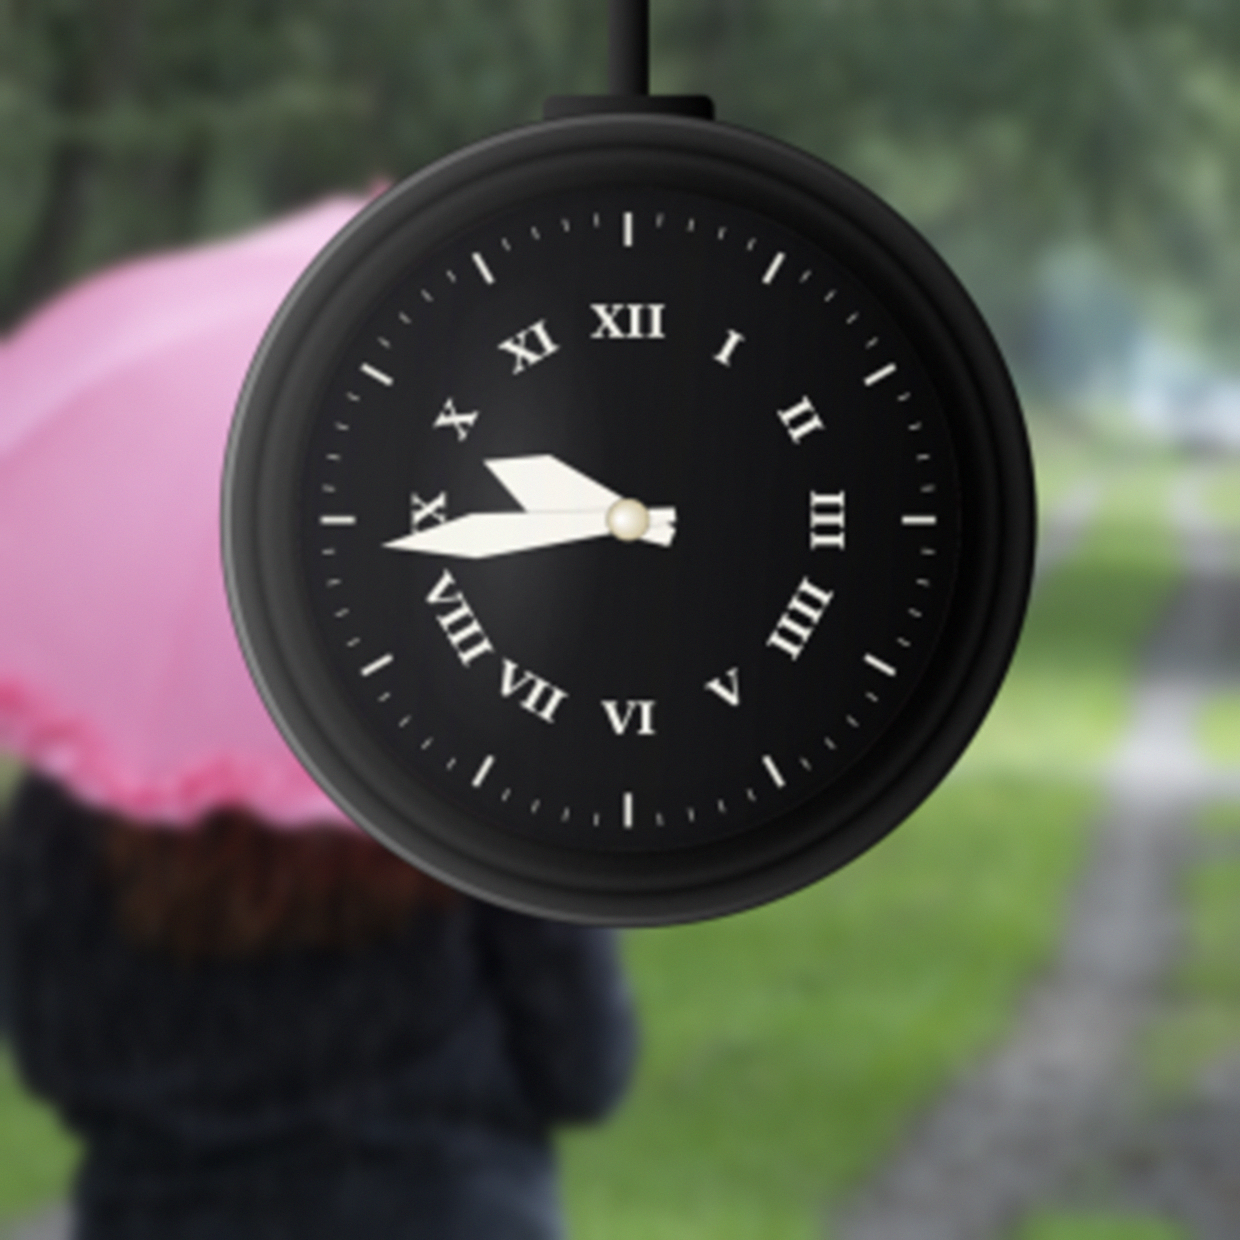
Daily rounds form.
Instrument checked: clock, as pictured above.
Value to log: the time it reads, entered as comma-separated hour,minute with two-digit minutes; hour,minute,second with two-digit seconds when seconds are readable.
9,44
